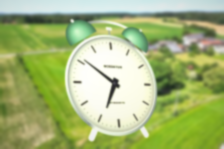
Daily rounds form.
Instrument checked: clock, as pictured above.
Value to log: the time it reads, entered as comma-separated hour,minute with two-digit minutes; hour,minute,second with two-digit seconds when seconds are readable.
6,51
